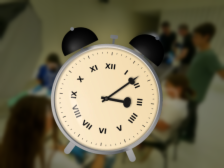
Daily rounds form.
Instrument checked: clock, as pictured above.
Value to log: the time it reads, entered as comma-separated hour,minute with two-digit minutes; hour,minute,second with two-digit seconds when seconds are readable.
3,08
